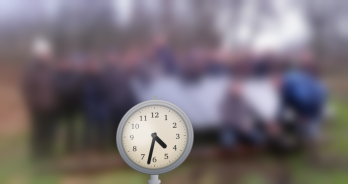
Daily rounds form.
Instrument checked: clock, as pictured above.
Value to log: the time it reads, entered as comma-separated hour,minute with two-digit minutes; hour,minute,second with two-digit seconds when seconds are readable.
4,32
